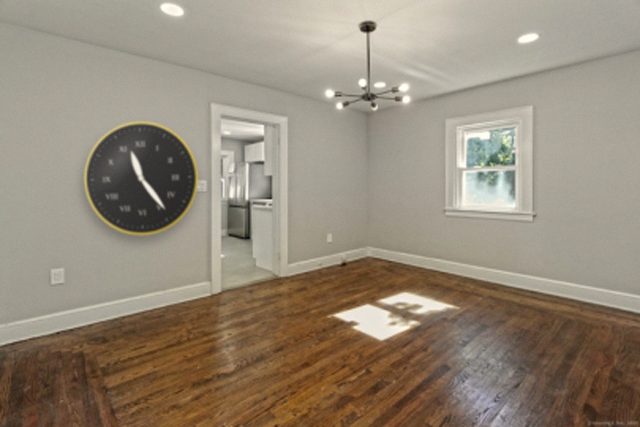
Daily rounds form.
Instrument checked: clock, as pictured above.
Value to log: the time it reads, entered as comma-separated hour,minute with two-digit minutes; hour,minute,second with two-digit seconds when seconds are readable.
11,24
